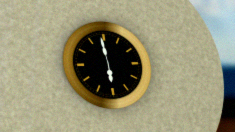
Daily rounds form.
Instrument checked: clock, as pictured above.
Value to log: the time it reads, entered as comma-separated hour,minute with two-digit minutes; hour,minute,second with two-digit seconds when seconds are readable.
5,59
